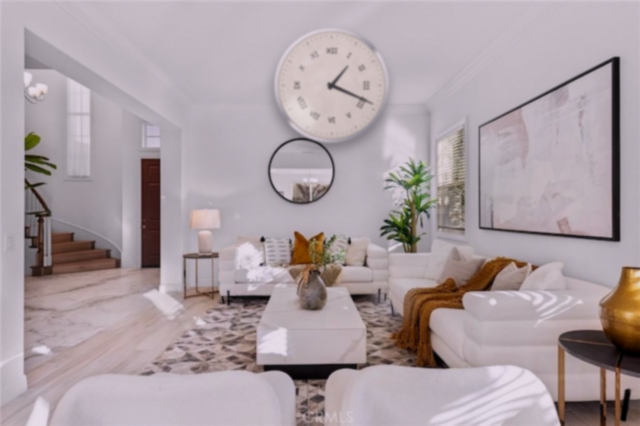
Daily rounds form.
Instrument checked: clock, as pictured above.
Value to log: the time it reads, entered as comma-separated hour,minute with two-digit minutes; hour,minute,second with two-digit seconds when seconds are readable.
1,19
